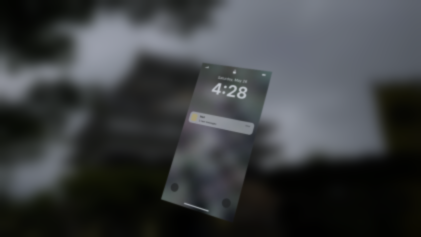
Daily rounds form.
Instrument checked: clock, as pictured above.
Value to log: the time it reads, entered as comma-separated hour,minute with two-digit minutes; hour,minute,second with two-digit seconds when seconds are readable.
4,28
